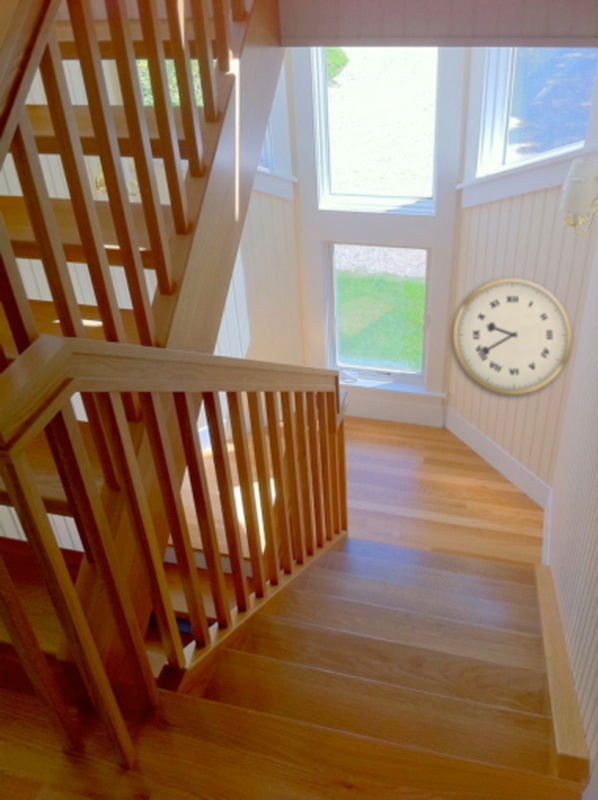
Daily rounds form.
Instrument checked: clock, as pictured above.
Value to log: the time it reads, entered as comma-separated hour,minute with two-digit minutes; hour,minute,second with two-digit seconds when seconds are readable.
9,40
